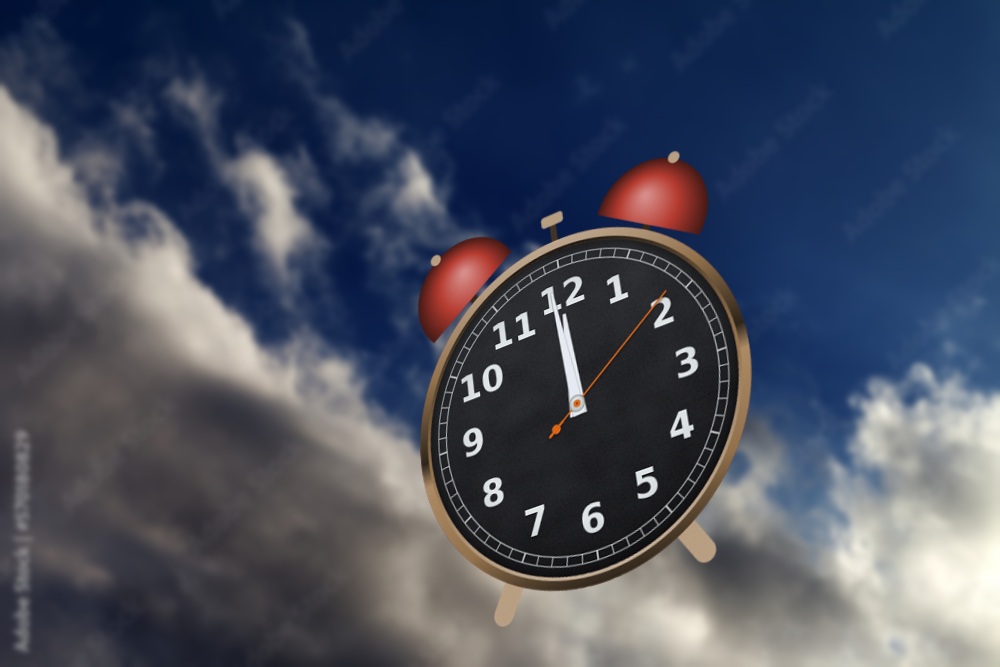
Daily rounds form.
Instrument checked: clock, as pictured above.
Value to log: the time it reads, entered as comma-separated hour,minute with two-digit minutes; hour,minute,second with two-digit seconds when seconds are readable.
11,59,09
